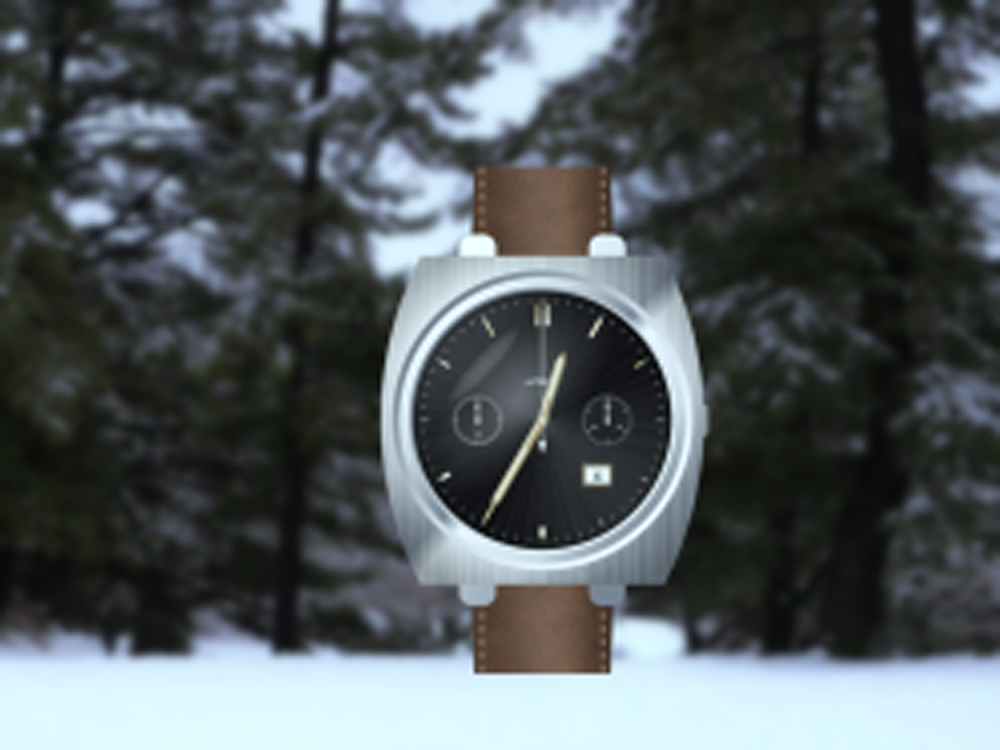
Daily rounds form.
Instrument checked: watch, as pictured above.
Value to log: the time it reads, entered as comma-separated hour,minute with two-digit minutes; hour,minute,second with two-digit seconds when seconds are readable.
12,35
